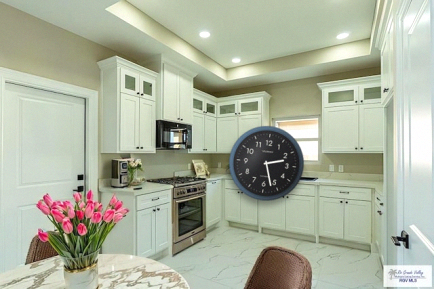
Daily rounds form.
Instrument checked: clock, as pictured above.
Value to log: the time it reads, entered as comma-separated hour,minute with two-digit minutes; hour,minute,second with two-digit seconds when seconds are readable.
2,27
